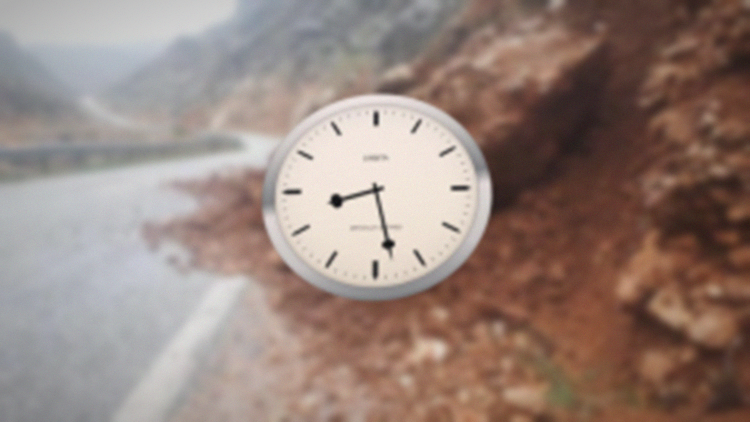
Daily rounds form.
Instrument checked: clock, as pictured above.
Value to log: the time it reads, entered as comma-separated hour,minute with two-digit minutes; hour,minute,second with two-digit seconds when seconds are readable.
8,28
